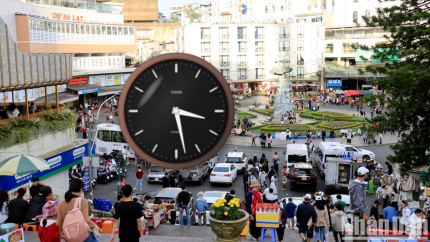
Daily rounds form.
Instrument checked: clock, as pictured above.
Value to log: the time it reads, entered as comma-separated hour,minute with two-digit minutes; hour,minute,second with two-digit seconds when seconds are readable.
3,28
